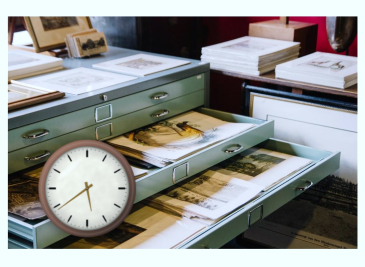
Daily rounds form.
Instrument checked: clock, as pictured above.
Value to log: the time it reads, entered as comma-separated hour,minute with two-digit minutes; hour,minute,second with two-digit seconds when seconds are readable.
5,39
